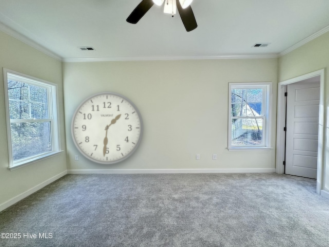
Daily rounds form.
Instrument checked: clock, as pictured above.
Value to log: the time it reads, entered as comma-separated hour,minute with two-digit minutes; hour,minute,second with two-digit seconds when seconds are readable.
1,31
